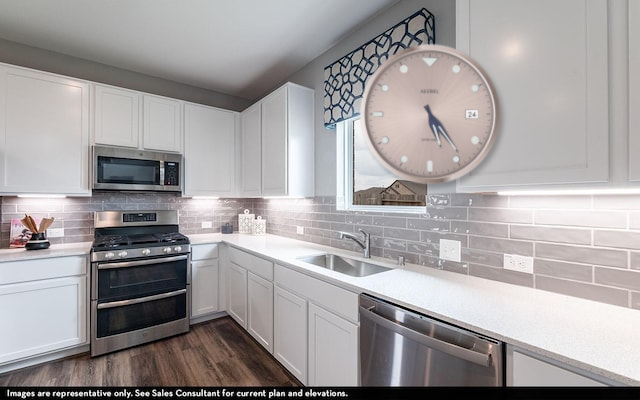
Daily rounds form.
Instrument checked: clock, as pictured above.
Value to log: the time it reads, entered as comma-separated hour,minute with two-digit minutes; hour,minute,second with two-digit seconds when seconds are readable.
5,24
